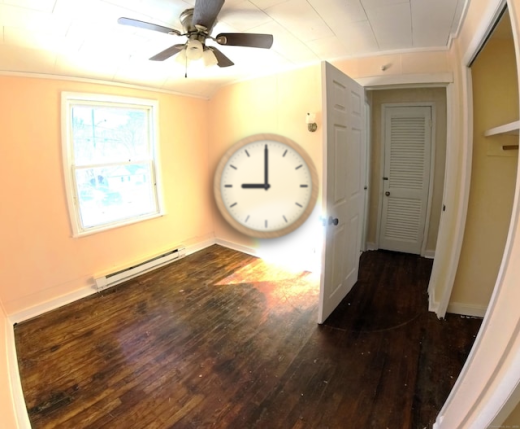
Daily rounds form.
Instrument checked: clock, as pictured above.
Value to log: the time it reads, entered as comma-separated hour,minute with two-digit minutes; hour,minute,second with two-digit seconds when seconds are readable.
9,00
